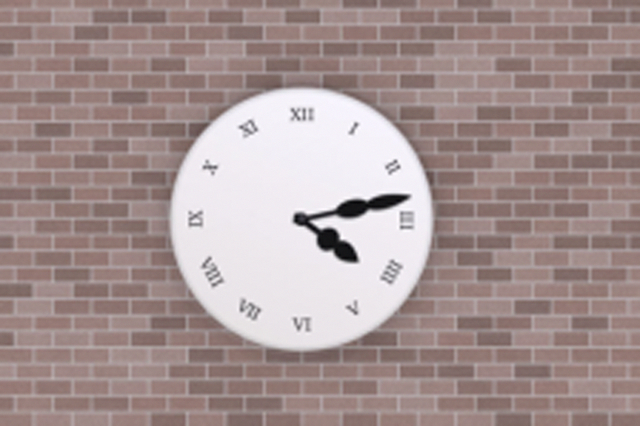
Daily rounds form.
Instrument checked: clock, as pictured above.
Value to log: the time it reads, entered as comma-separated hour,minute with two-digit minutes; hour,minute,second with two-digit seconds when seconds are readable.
4,13
